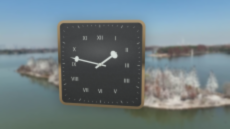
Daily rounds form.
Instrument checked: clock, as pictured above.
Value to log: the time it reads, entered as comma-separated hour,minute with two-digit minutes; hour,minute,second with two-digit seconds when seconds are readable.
1,47
